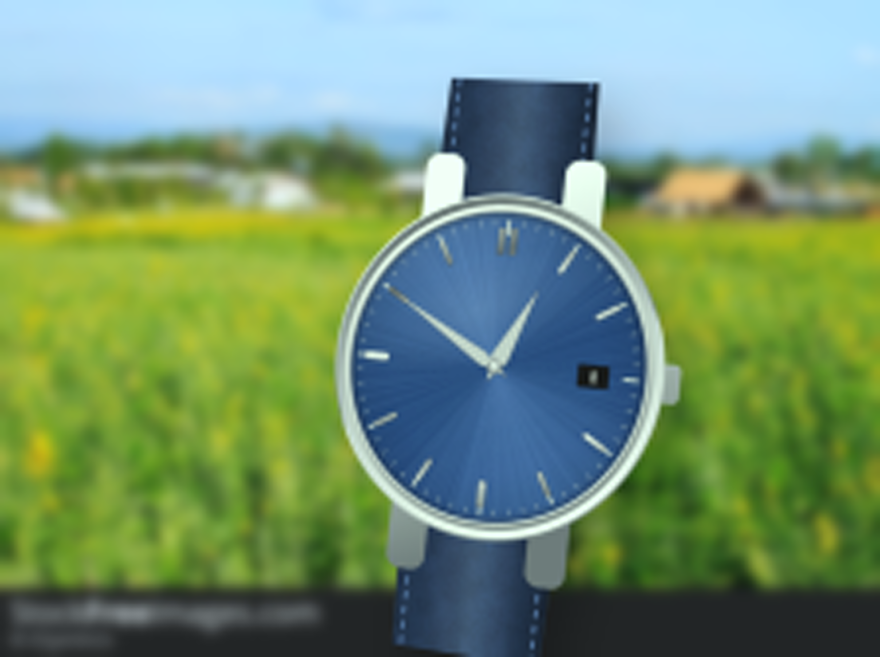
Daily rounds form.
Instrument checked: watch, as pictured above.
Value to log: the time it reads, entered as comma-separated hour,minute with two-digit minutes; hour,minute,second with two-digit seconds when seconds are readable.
12,50
